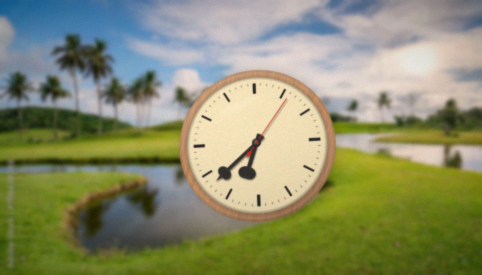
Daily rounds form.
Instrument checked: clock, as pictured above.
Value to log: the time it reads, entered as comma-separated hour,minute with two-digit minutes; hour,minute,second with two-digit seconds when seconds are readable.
6,38,06
